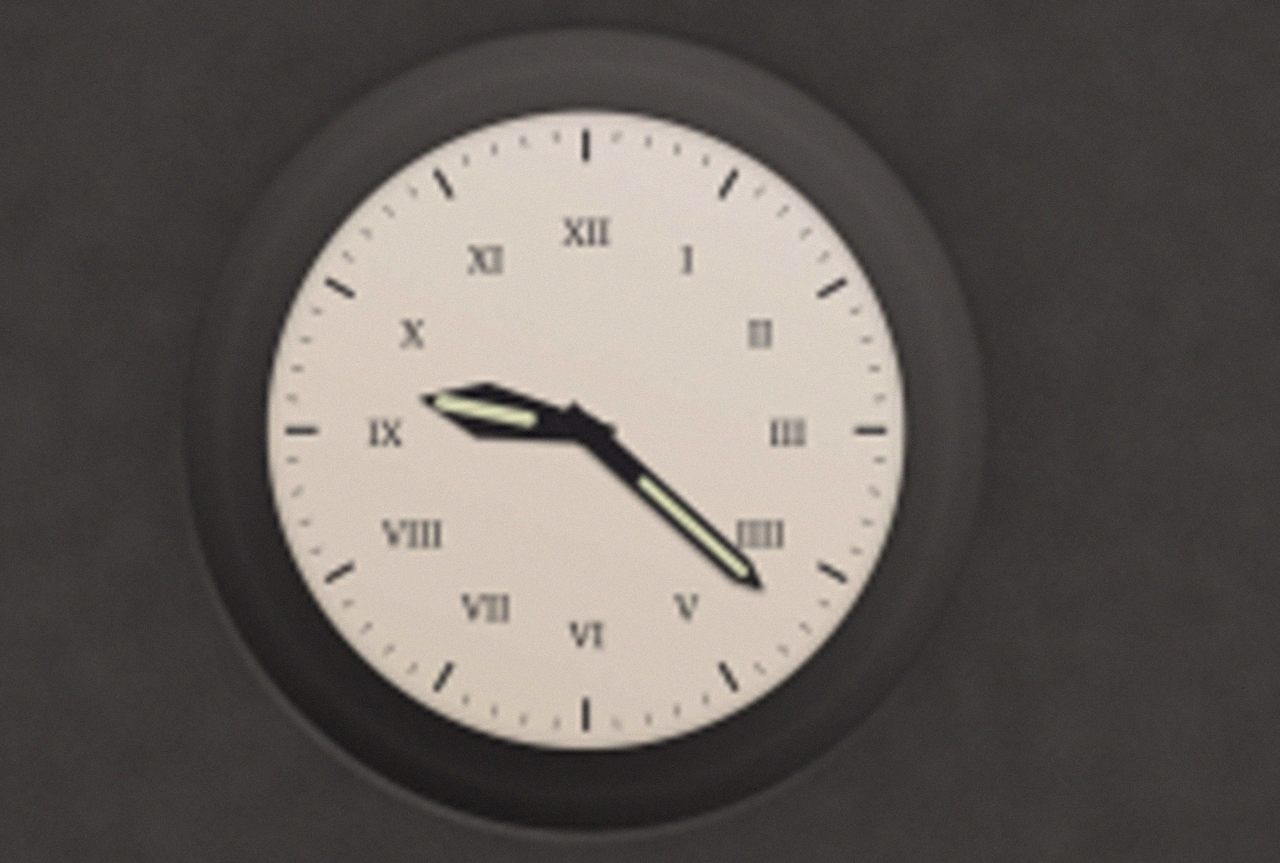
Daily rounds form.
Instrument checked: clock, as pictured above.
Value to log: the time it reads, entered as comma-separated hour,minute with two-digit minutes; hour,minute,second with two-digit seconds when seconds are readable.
9,22
